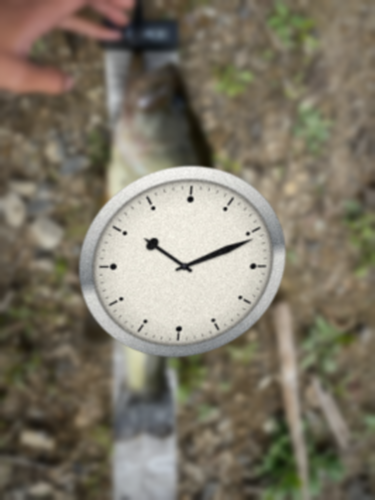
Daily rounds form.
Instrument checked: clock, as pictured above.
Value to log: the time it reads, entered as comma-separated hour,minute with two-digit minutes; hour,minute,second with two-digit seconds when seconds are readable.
10,11
